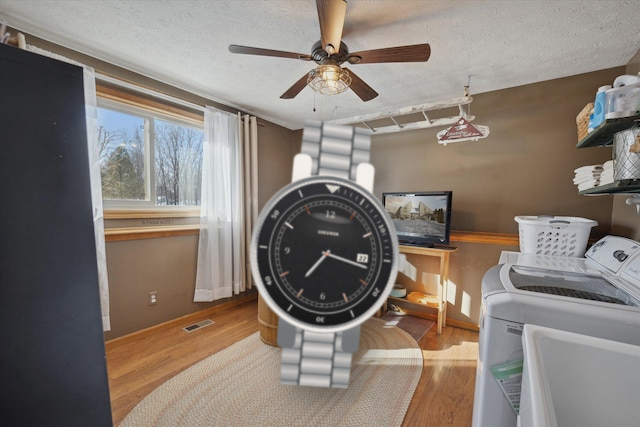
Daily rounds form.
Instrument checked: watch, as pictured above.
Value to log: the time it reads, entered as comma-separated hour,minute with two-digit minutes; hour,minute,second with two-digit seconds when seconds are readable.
7,17
